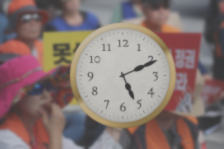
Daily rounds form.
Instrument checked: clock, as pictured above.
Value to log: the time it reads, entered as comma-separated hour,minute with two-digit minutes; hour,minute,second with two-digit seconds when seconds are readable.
5,11
